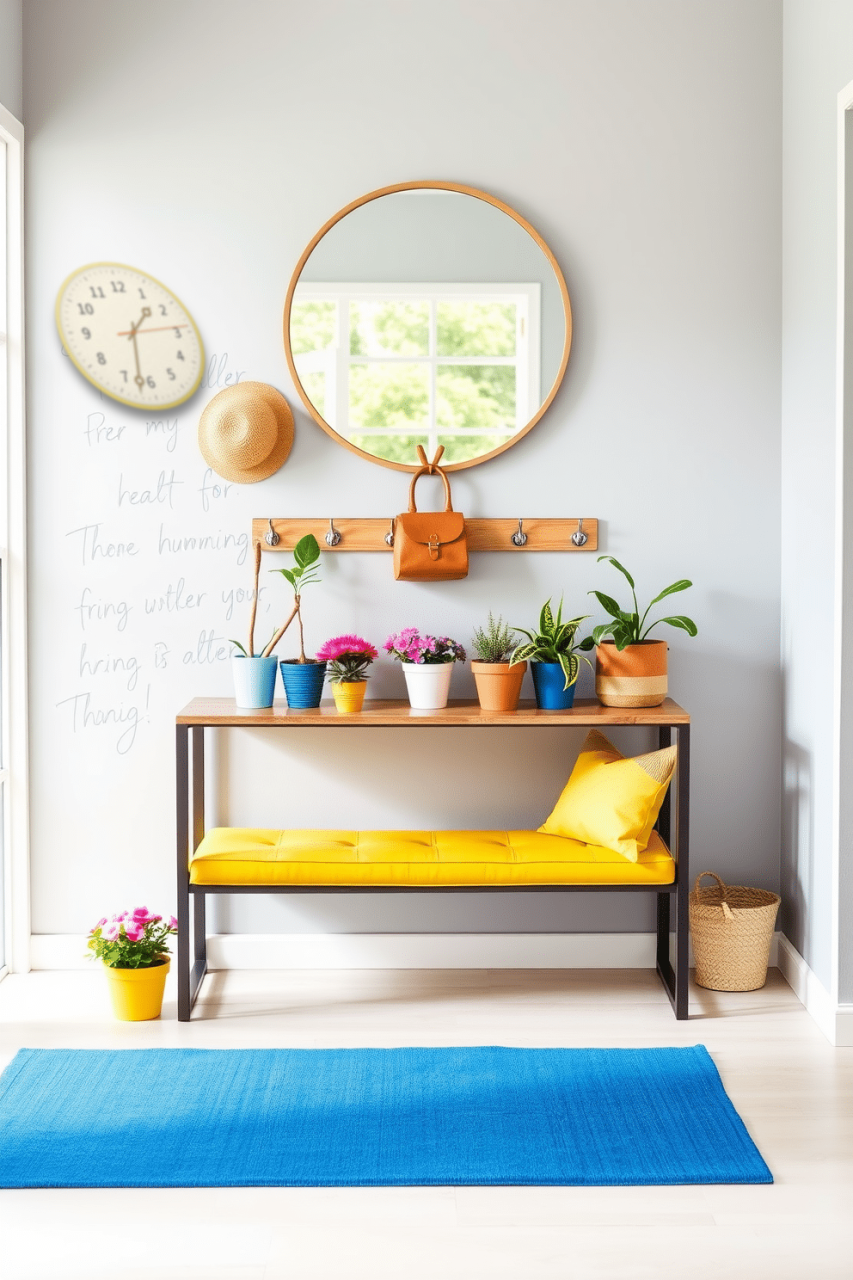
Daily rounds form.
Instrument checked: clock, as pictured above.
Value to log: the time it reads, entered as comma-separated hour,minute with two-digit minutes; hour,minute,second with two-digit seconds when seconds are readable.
1,32,14
